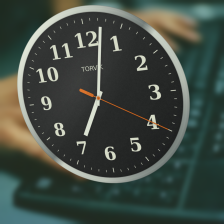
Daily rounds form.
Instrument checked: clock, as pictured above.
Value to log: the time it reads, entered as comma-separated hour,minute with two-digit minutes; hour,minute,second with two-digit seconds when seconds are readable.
7,02,20
